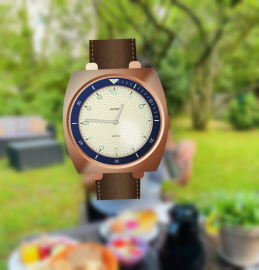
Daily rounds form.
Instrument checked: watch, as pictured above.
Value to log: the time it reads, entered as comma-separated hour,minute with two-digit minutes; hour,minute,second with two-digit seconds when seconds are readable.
12,46
